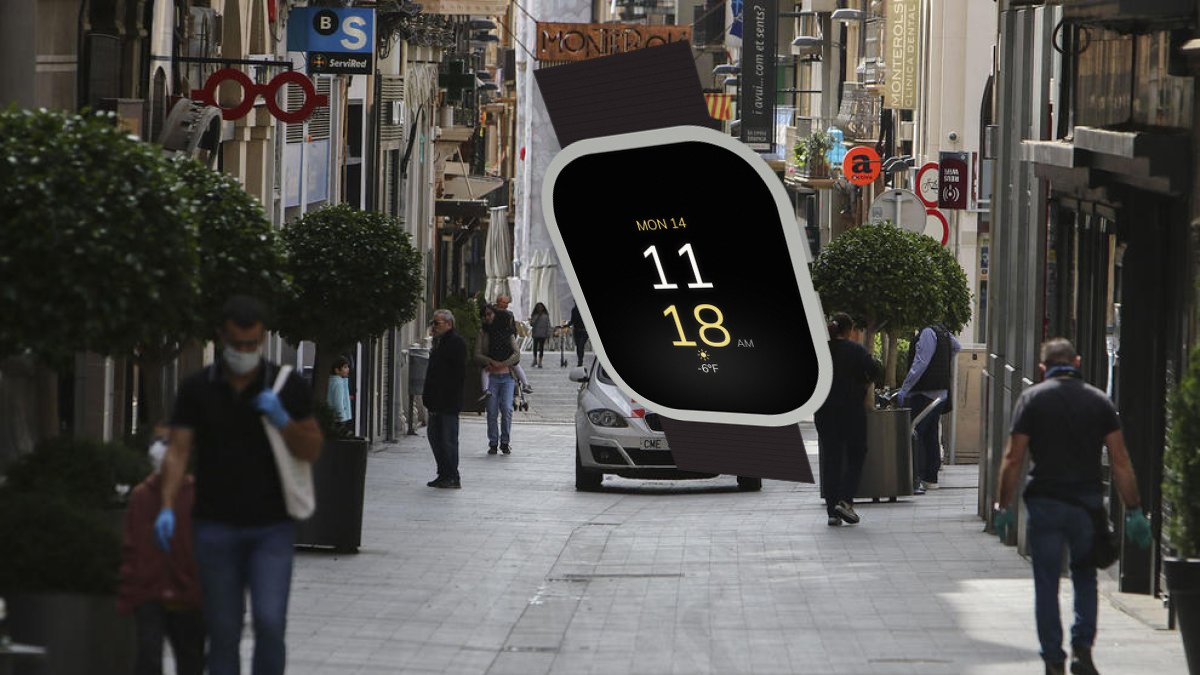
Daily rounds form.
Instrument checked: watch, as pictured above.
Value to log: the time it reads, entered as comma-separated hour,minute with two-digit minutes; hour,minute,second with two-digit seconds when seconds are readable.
11,18
